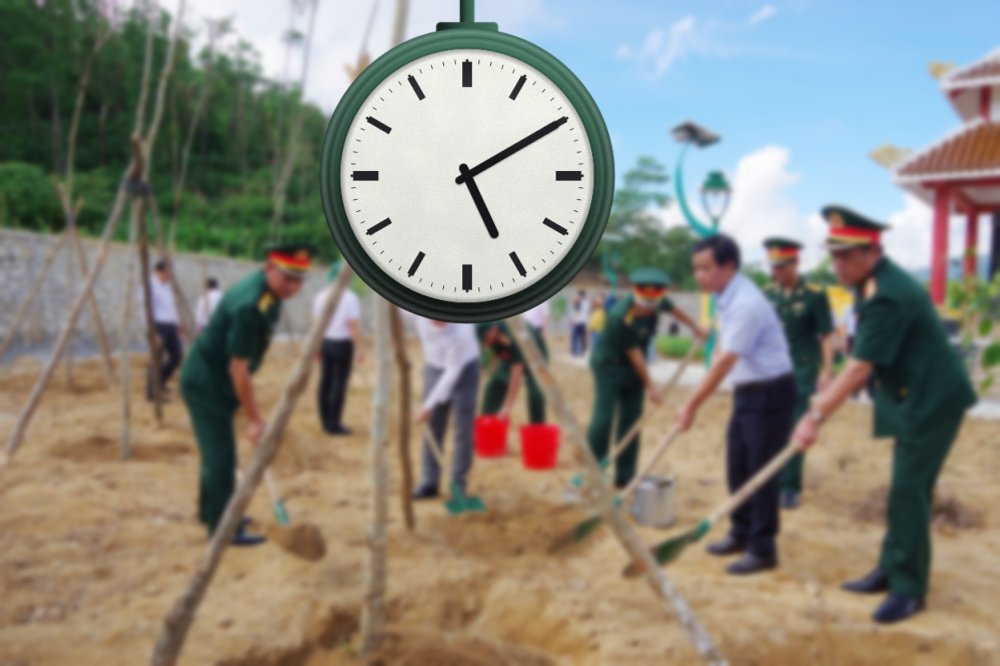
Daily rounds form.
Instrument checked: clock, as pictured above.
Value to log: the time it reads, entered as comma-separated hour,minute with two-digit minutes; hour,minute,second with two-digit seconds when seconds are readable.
5,10
